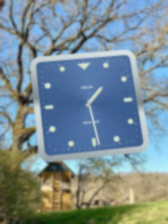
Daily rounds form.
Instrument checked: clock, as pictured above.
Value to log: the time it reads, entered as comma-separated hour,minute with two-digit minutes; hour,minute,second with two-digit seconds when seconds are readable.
1,29
